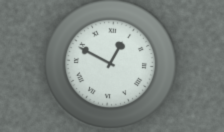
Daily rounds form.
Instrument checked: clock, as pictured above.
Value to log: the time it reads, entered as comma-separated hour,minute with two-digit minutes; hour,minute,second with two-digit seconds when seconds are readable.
12,49
